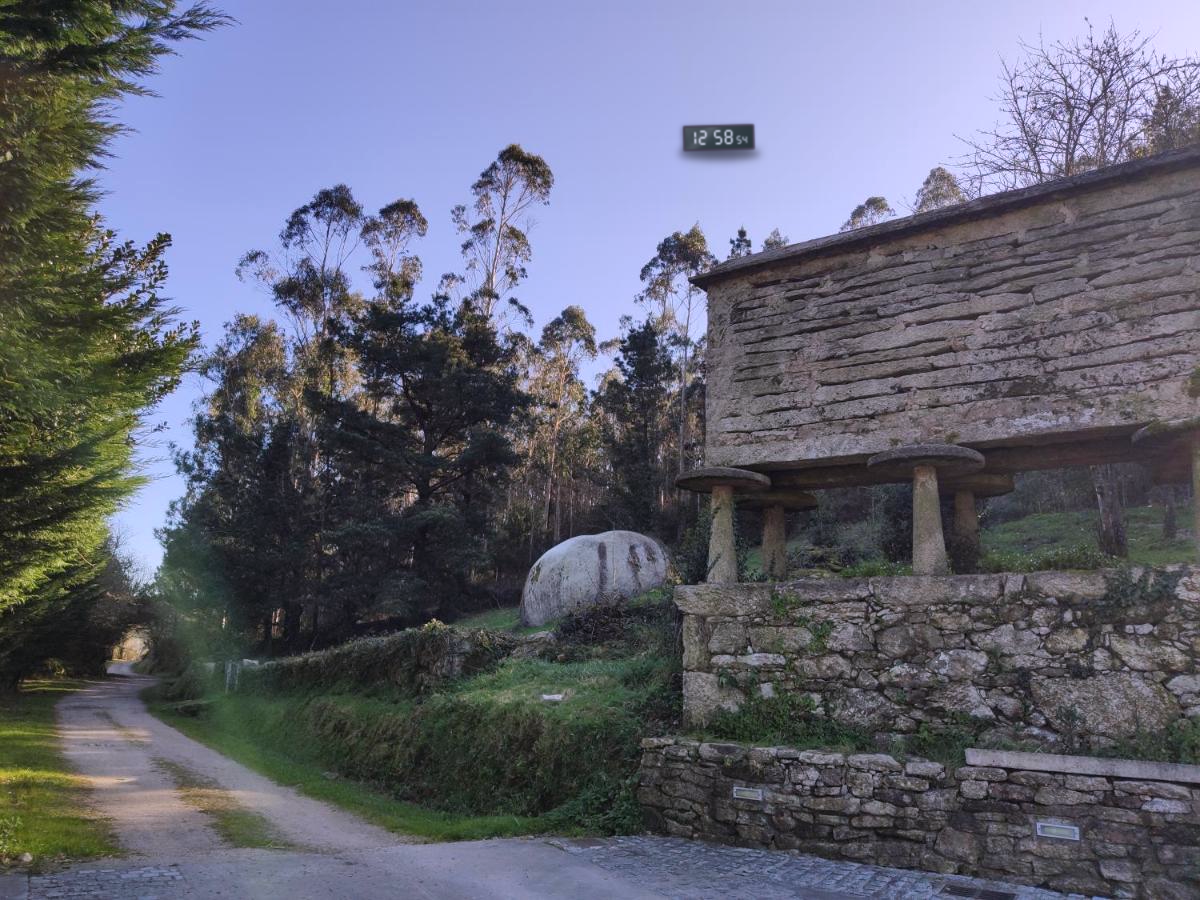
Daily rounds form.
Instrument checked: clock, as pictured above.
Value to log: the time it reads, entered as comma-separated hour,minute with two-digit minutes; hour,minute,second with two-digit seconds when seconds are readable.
12,58
